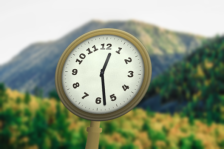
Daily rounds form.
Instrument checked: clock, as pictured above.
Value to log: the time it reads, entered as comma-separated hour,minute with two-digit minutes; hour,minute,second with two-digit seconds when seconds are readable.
12,28
